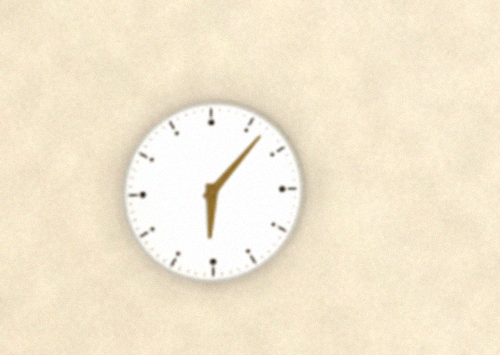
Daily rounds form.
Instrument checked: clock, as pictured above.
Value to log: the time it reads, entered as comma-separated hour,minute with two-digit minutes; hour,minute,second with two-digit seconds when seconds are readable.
6,07
